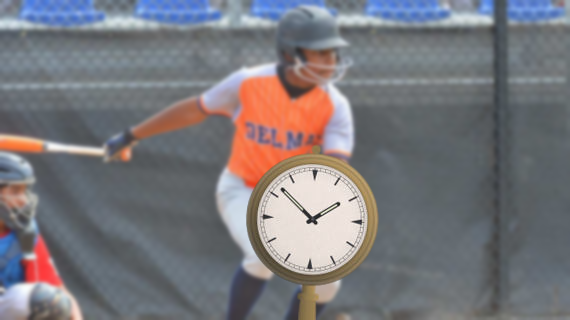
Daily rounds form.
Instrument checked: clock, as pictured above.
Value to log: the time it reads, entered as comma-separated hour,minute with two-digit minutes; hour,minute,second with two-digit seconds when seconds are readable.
1,52
